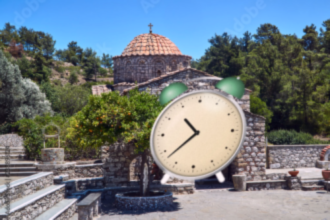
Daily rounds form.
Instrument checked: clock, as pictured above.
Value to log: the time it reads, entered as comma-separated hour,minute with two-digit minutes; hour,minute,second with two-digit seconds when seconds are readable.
10,38
